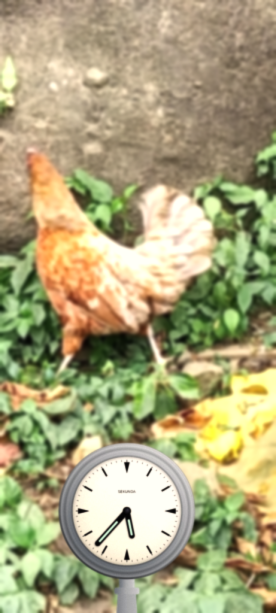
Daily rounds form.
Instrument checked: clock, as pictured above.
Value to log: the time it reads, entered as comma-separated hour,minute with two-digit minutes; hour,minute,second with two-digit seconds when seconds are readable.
5,37
